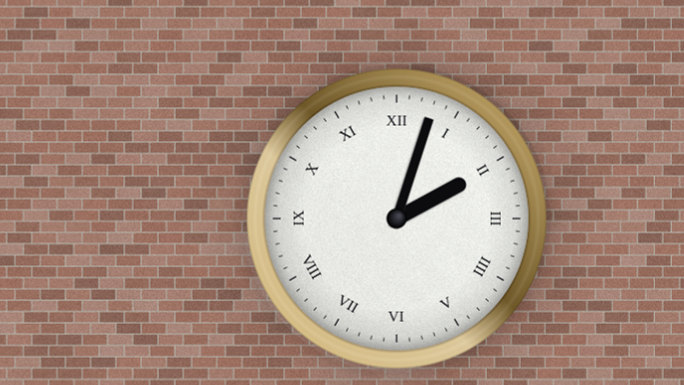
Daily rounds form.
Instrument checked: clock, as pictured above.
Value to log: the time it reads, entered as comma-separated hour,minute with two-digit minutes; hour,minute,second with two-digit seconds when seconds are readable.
2,03
